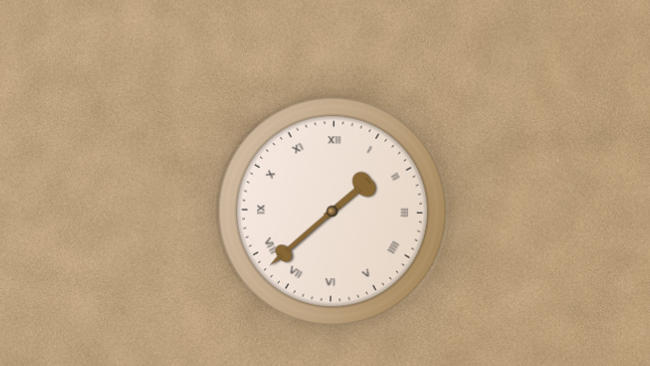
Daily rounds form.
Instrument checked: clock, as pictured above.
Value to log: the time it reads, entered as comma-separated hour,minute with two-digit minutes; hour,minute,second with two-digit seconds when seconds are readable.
1,38
